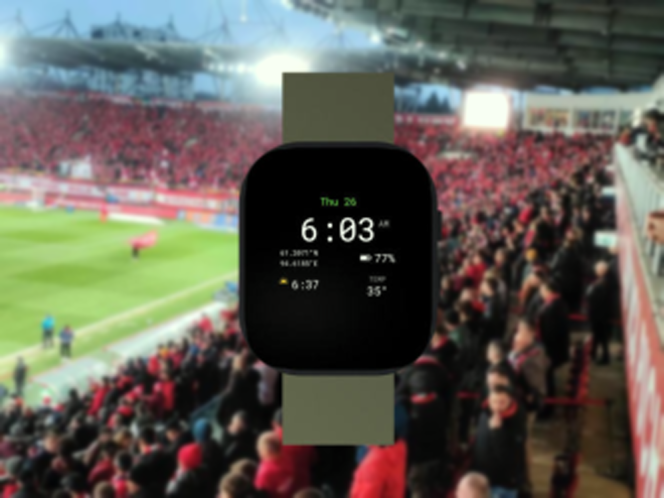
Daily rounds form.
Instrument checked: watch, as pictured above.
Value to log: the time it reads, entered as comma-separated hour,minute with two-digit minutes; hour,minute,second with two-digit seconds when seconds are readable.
6,03
